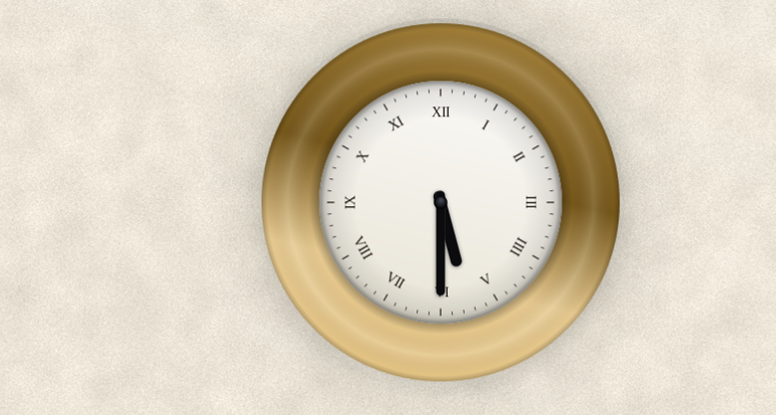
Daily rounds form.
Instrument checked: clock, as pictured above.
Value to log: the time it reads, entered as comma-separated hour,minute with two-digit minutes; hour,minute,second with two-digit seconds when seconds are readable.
5,30
